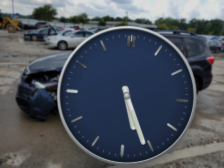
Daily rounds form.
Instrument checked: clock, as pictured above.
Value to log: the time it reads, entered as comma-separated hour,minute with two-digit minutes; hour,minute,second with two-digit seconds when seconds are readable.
5,26
